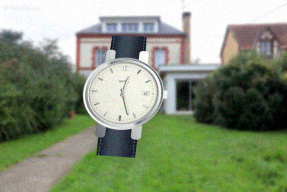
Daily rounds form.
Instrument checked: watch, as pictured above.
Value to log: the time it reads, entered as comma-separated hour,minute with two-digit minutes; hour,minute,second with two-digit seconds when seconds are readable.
12,27
